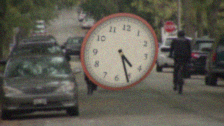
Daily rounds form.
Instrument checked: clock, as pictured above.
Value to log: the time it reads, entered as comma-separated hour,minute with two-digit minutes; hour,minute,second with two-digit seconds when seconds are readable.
4,26
